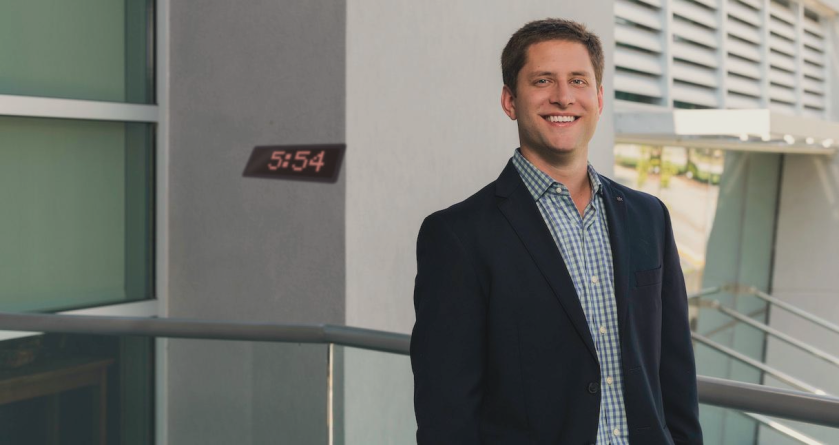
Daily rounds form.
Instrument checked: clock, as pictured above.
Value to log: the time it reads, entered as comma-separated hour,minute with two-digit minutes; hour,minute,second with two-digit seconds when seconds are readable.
5,54
